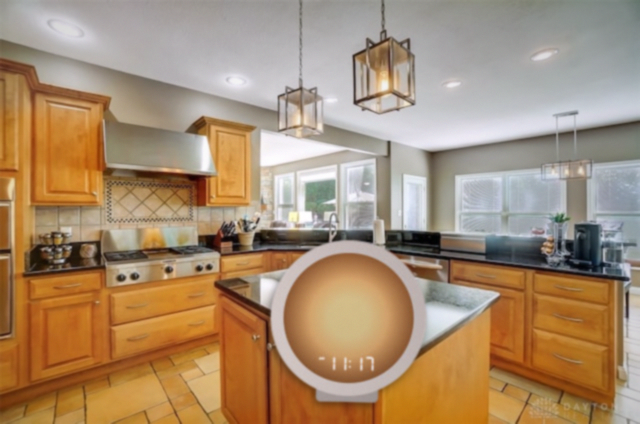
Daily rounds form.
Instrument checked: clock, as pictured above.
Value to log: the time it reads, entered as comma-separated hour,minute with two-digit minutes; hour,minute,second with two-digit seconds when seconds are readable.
11,17
